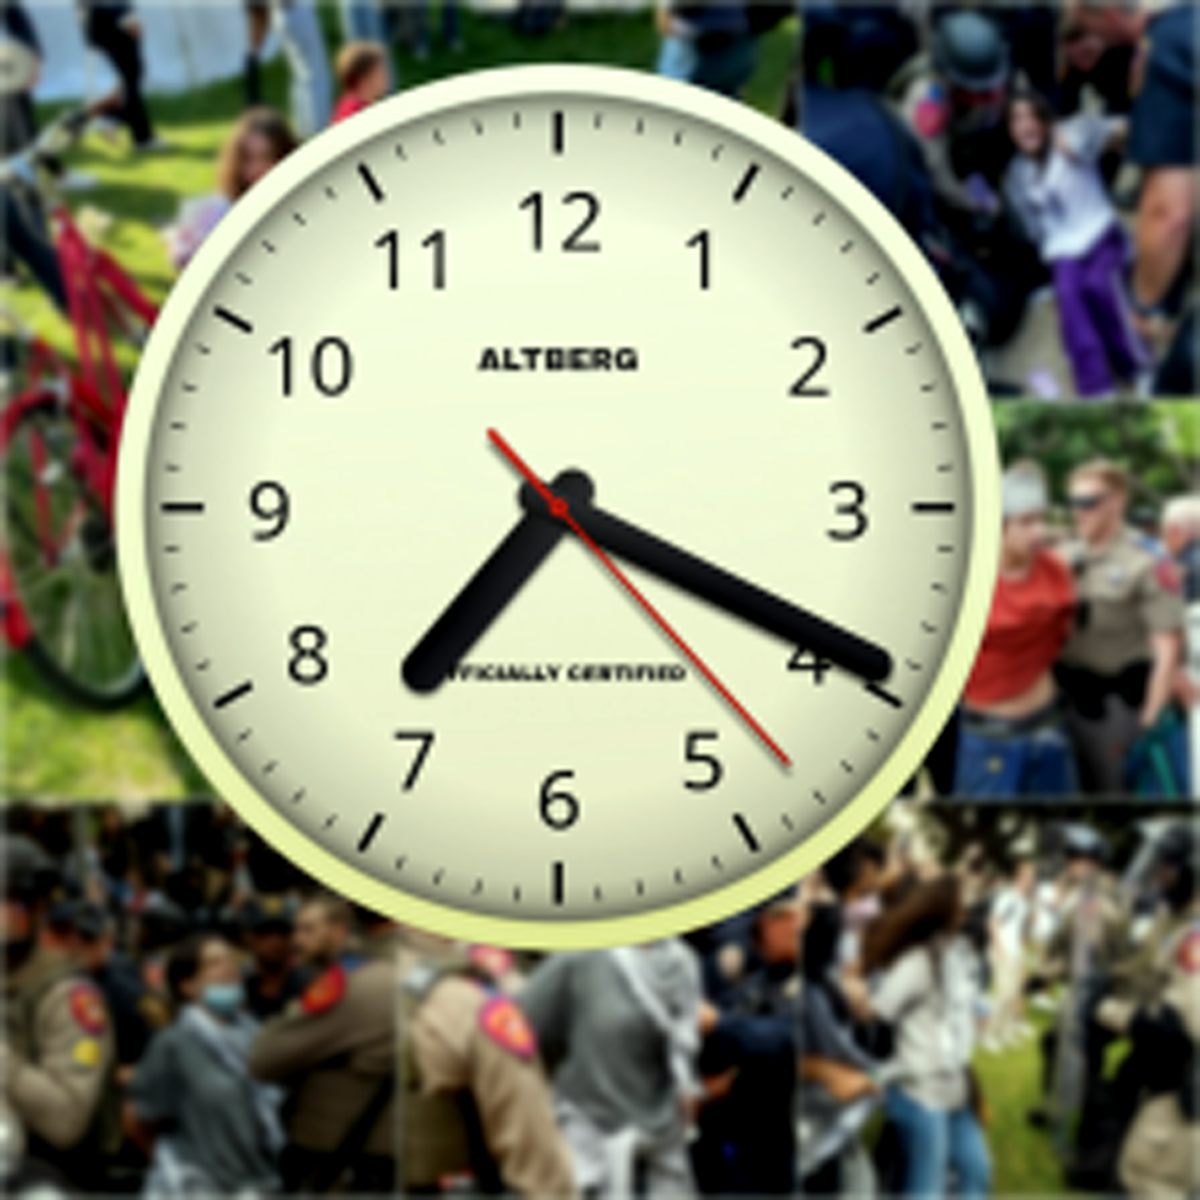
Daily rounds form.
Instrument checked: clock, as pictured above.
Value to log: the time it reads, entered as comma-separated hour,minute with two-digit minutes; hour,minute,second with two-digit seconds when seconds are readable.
7,19,23
